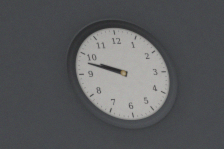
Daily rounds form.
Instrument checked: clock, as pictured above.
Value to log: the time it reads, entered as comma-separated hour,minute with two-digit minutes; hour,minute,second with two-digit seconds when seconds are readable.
9,48
